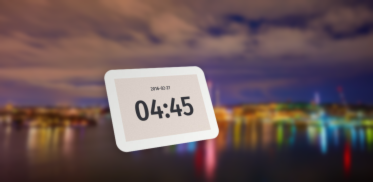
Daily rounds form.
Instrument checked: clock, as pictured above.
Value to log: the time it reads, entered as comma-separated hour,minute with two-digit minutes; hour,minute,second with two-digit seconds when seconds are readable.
4,45
